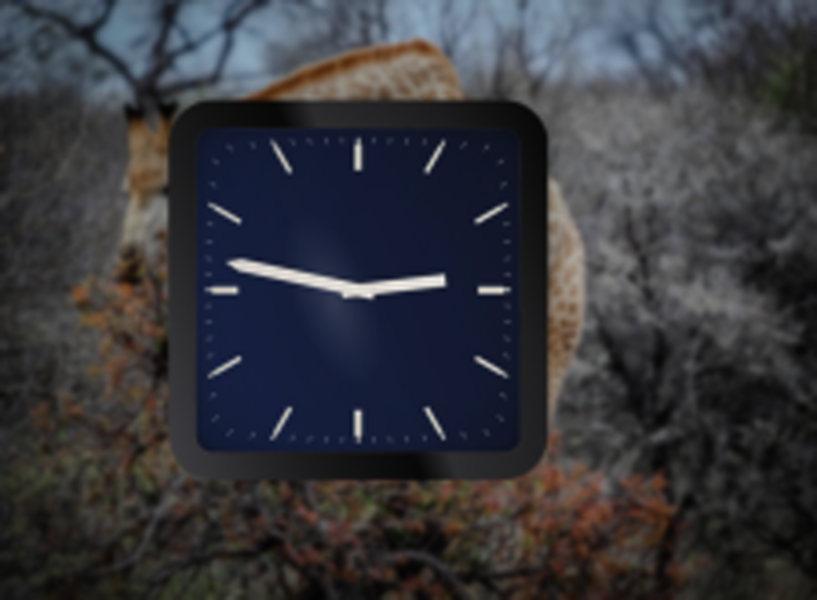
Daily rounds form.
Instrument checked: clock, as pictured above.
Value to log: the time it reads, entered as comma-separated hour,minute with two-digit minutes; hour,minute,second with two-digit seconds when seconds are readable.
2,47
